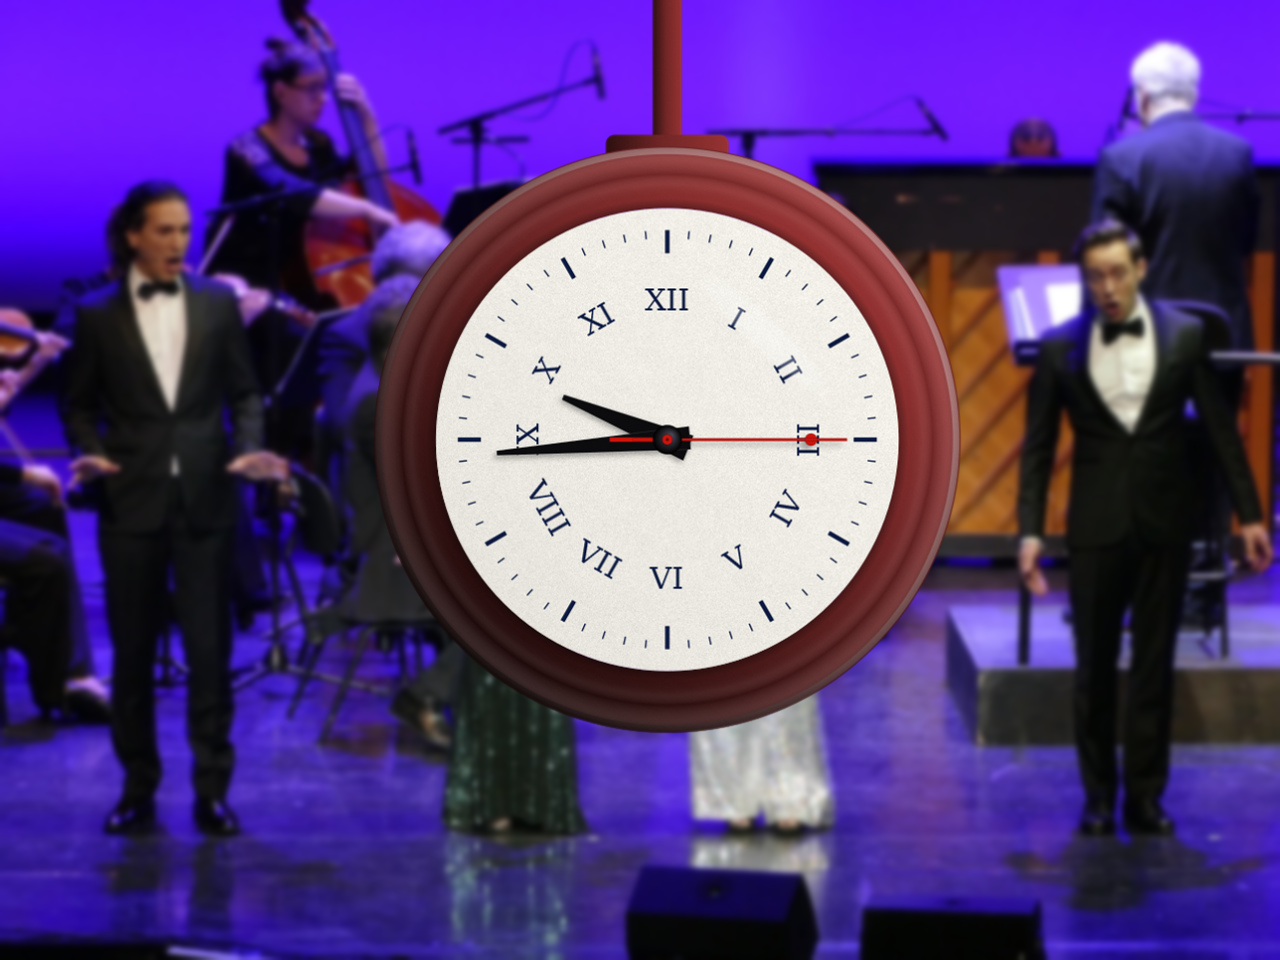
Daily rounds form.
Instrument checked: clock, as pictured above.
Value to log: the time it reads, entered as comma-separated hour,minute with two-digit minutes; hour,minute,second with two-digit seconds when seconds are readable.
9,44,15
